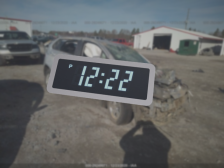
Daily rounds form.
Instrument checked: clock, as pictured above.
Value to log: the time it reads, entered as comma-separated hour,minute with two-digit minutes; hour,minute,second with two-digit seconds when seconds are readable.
12,22
